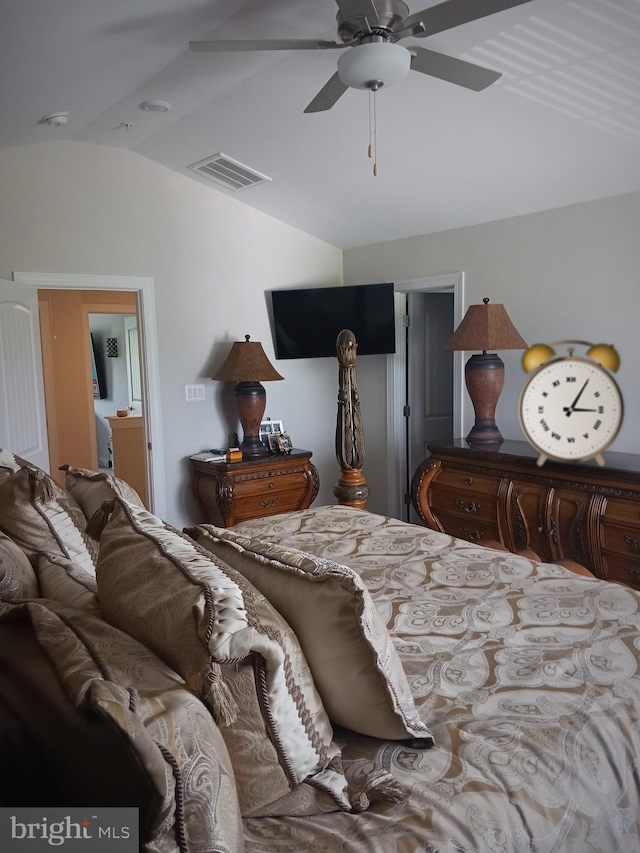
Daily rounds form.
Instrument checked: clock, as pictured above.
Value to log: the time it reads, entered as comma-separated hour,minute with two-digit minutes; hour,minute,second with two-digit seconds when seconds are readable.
3,05
